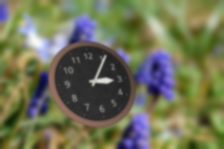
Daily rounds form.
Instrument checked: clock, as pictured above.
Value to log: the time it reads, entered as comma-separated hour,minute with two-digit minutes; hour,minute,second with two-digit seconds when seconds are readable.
3,06
